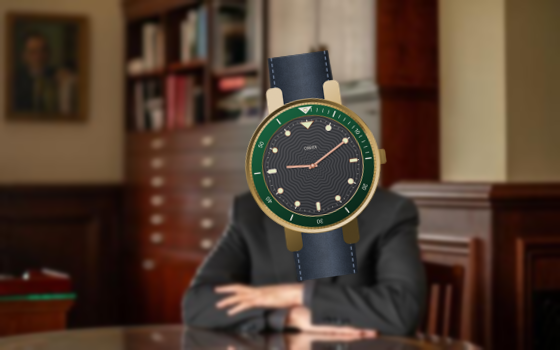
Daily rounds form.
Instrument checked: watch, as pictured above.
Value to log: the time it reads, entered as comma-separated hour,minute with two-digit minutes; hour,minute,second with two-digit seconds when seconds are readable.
9,10
